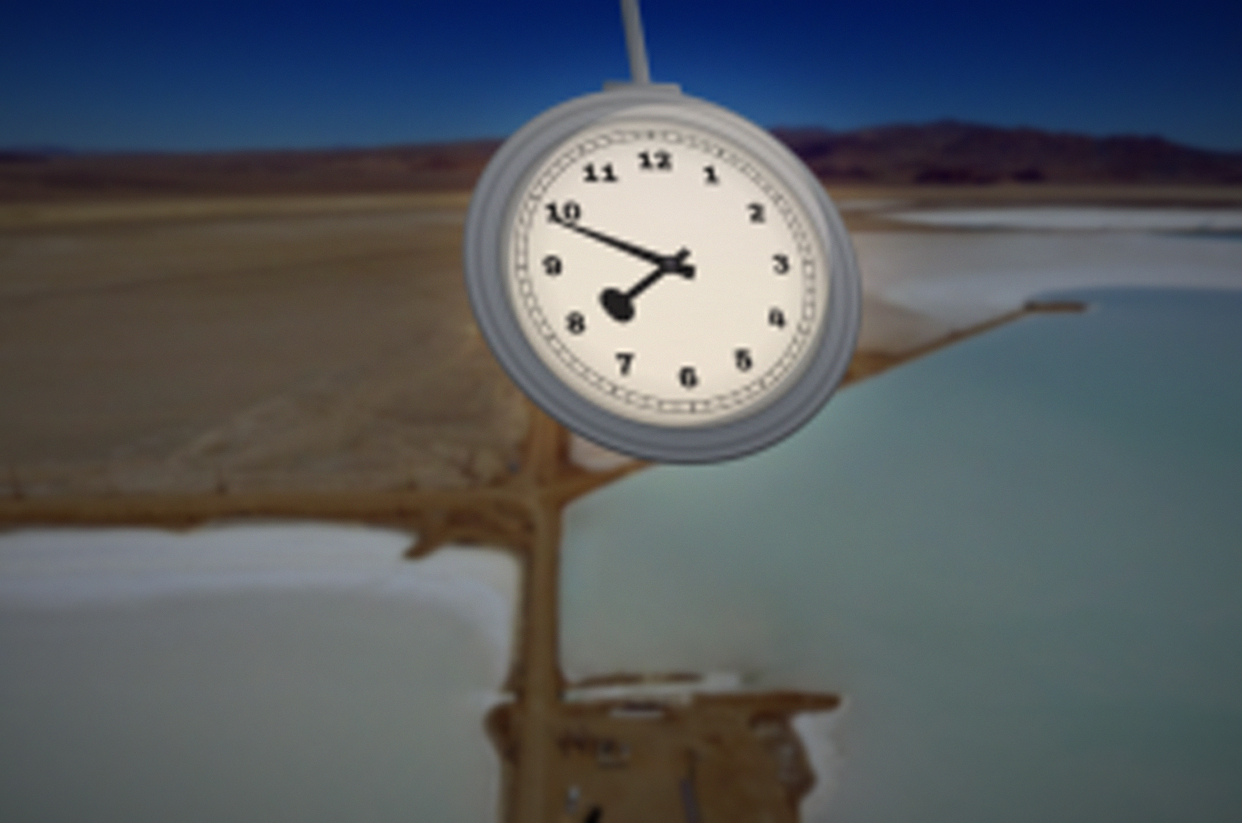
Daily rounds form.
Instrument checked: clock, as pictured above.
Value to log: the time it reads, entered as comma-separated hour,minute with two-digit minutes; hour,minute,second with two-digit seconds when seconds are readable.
7,49
